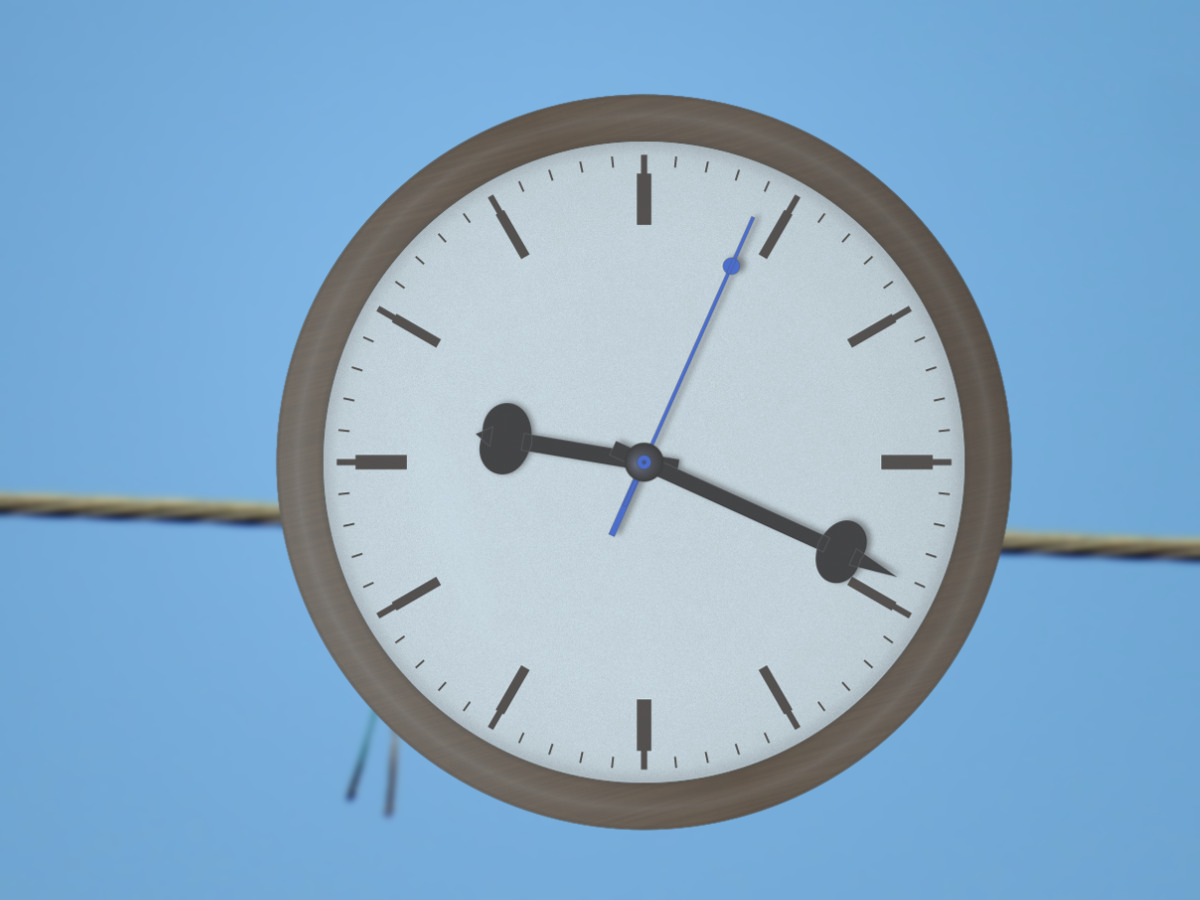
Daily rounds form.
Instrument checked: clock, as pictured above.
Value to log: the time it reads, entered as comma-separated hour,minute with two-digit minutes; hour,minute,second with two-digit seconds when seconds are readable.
9,19,04
